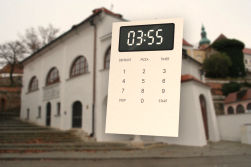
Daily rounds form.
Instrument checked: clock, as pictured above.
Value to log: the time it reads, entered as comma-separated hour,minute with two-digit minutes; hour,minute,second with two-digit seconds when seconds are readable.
3,55
